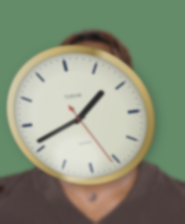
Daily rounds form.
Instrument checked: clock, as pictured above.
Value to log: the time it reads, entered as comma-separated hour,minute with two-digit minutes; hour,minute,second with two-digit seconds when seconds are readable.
1,41,26
